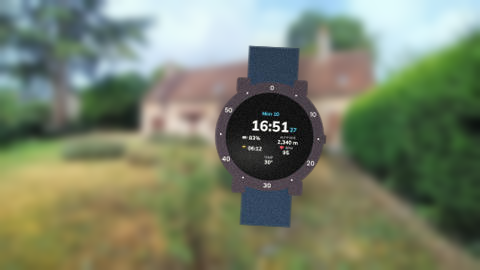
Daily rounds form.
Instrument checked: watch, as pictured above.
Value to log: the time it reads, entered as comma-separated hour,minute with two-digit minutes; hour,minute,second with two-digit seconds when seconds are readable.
16,51
